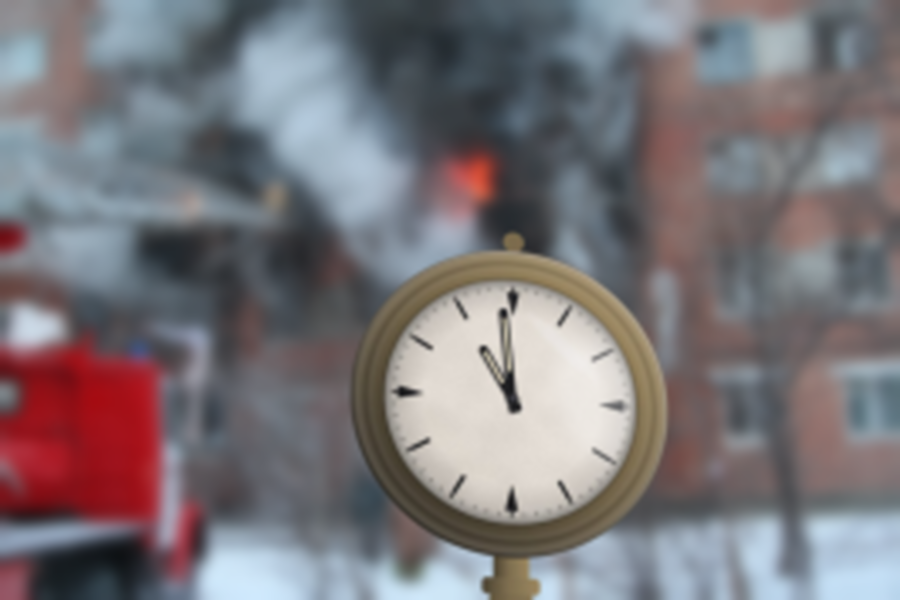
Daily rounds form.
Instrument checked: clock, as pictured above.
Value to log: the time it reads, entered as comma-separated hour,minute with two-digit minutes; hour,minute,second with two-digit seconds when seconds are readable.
10,59
